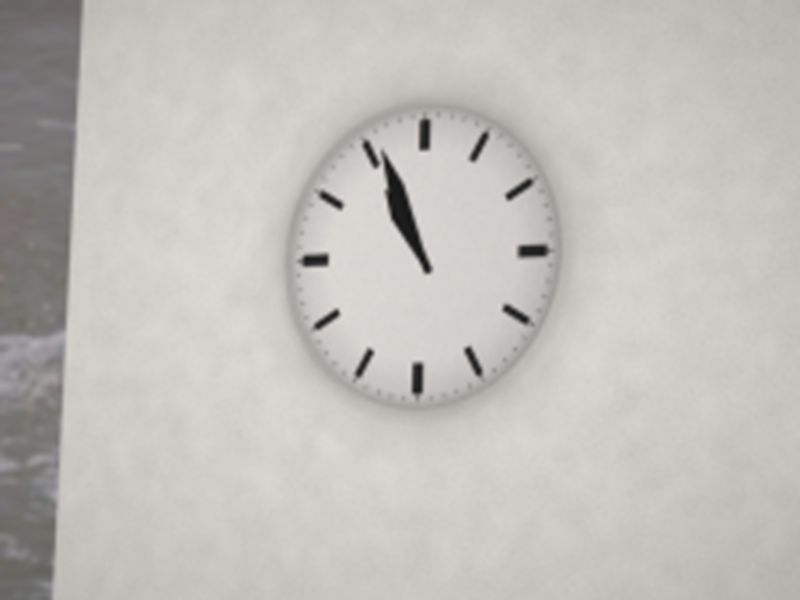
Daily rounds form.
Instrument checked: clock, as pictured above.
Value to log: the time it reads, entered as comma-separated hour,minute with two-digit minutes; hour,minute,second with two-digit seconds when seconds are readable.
10,56
